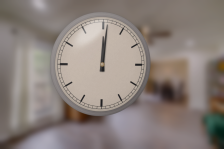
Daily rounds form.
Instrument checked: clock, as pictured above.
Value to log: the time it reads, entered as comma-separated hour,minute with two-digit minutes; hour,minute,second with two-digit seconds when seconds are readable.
12,01
